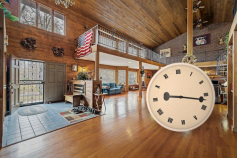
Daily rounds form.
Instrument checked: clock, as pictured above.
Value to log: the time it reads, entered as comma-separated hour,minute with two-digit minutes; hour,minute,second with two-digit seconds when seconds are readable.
9,17
